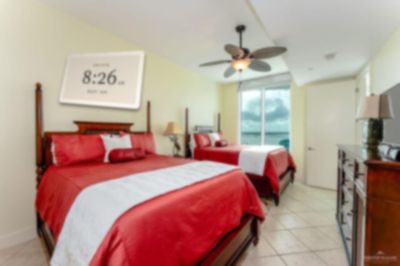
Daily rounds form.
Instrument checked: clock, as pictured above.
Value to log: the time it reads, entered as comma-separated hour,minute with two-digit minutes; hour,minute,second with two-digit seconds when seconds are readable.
8,26
